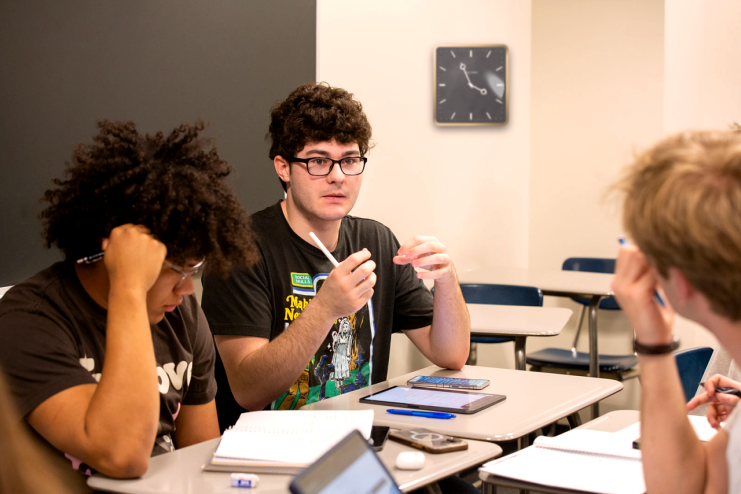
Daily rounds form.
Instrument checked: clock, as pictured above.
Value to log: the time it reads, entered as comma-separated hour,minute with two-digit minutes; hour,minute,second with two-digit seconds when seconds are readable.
3,56
